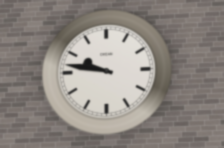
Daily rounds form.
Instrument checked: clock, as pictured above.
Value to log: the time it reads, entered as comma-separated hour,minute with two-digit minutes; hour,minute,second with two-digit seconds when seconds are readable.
9,47
